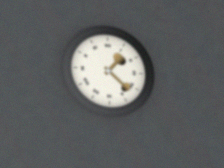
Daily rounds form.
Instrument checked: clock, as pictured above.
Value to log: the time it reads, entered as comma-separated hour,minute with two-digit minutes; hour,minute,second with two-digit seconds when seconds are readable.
1,22
